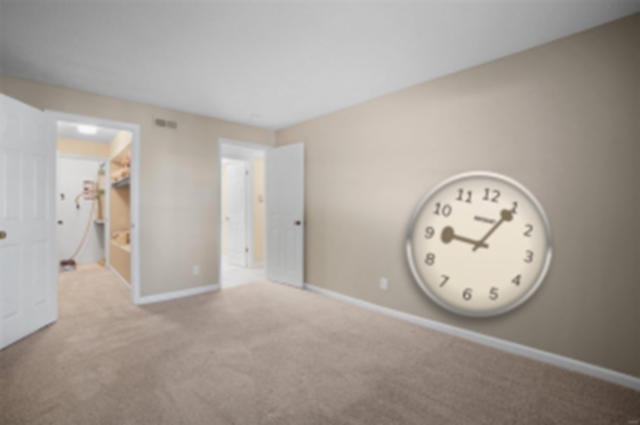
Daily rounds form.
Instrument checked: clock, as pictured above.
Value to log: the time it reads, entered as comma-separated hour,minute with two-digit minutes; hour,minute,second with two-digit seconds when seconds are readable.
9,05
